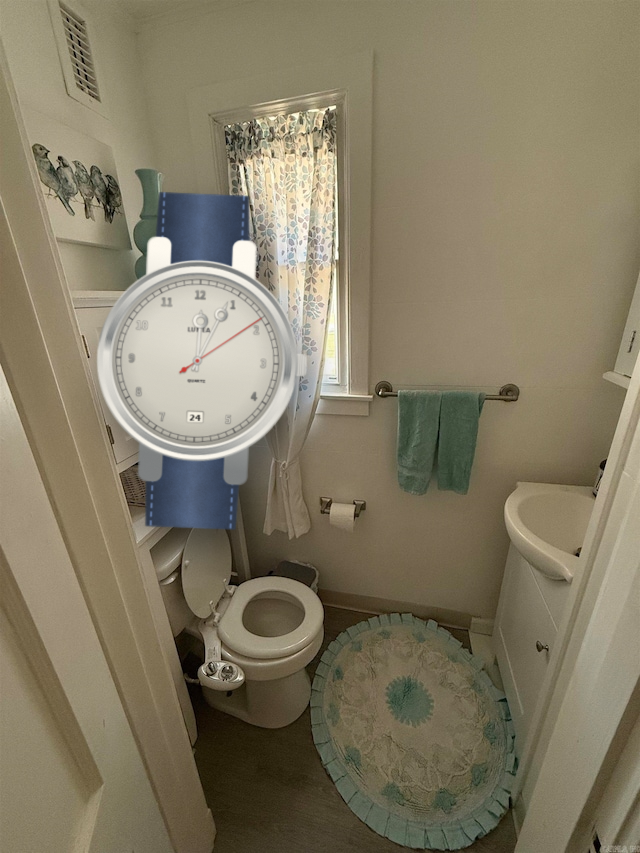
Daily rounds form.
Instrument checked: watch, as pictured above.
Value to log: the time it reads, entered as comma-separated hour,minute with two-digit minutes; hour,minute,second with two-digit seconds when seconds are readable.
12,04,09
